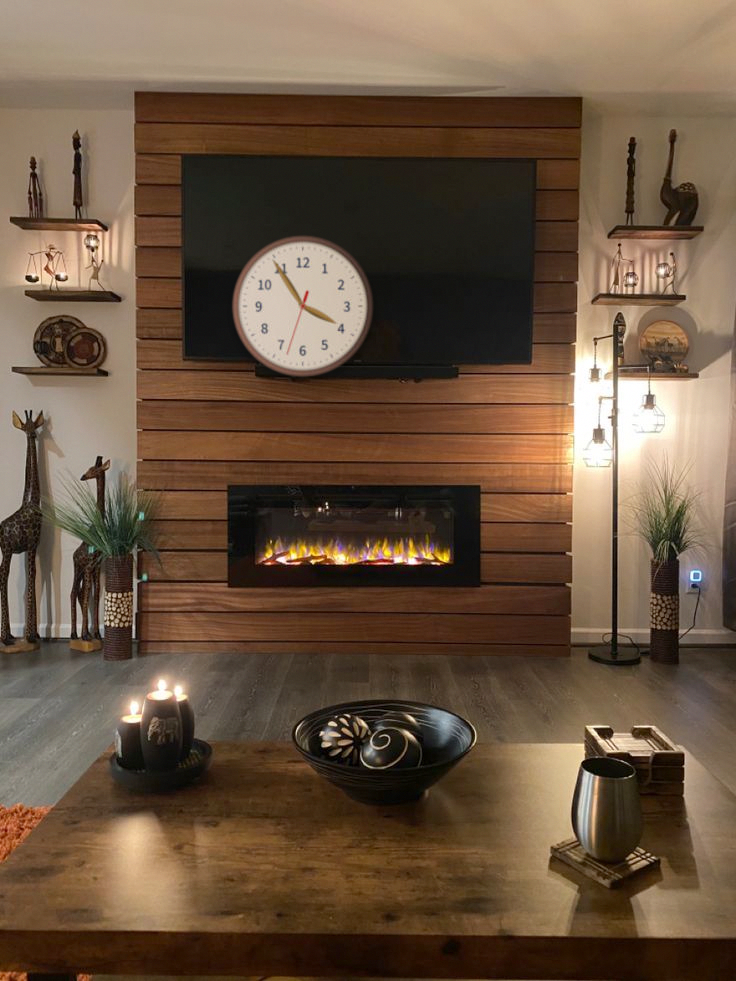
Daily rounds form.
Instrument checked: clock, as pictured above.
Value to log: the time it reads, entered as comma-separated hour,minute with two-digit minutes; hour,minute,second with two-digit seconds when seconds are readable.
3,54,33
